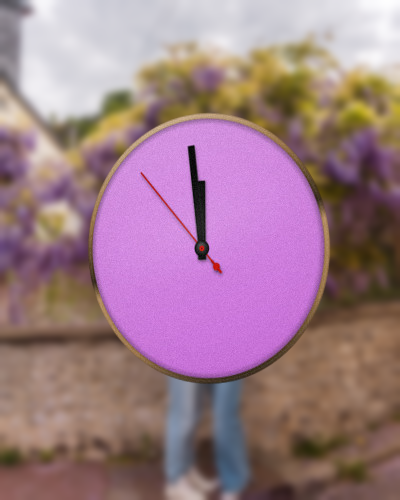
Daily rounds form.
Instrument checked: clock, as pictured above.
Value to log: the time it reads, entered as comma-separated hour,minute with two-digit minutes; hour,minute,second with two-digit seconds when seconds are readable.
11,58,53
